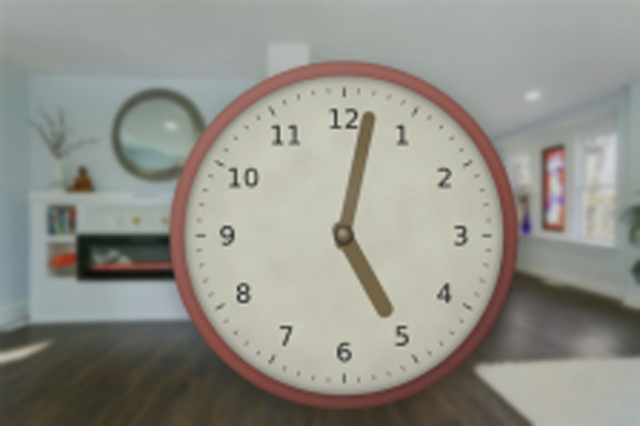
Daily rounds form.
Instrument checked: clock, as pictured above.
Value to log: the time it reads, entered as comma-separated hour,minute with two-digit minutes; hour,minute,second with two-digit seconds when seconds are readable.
5,02
